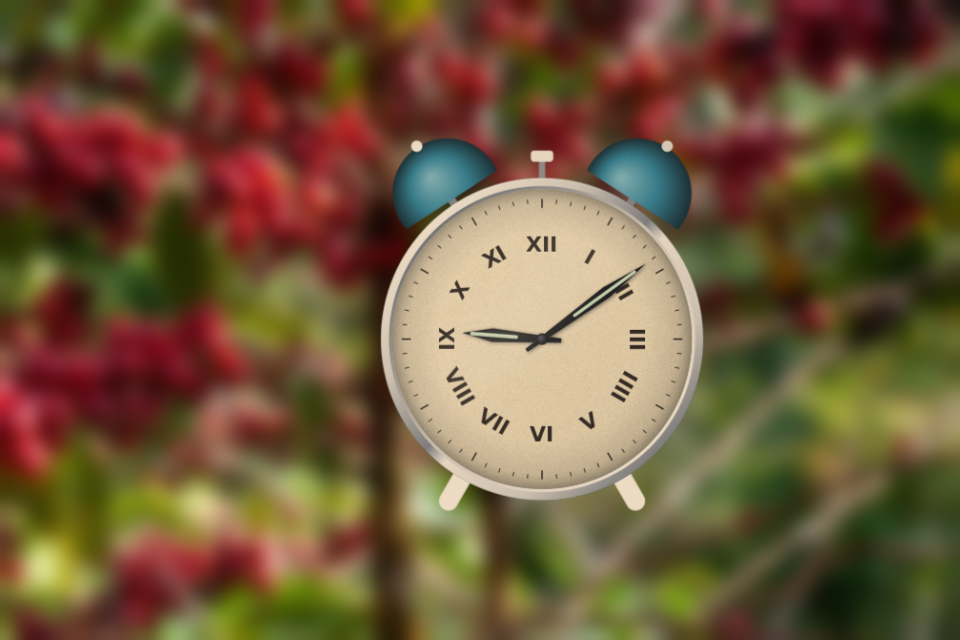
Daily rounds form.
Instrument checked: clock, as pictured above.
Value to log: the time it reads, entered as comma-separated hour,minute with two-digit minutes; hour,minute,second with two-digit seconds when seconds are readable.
9,09
